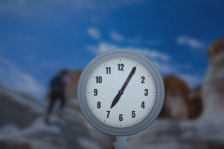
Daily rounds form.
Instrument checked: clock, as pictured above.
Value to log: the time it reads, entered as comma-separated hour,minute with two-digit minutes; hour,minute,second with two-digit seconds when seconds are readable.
7,05
